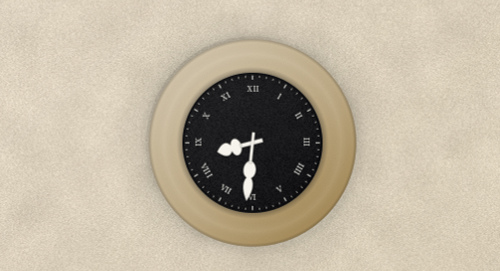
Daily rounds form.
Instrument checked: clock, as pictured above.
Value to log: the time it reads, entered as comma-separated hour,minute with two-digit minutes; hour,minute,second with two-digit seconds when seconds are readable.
8,31
